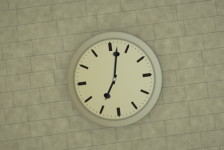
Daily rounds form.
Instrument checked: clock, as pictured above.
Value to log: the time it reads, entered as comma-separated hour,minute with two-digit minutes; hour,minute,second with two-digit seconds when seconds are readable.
7,02
